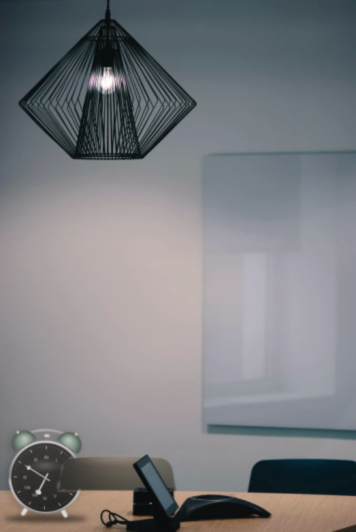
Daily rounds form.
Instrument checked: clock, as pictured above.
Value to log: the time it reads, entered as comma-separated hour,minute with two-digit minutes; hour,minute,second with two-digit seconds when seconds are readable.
6,50
